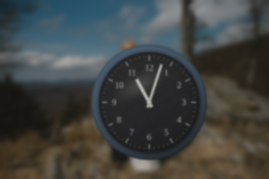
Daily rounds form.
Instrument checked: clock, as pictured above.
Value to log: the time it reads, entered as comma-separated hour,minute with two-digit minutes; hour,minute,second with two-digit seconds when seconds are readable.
11,03
